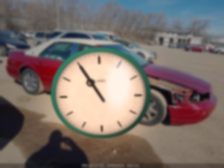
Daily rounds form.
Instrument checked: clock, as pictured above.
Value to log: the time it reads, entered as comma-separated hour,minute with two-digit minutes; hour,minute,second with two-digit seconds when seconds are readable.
10,55
